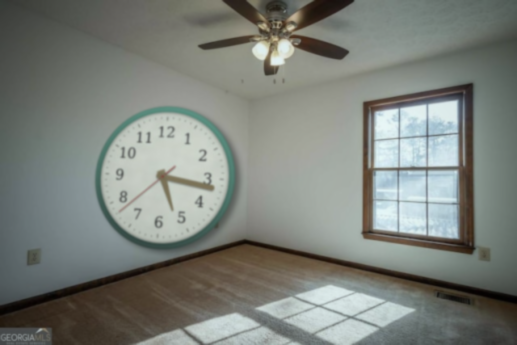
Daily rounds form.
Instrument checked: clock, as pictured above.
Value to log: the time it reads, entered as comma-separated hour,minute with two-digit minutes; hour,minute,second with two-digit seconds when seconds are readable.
5,16,38
